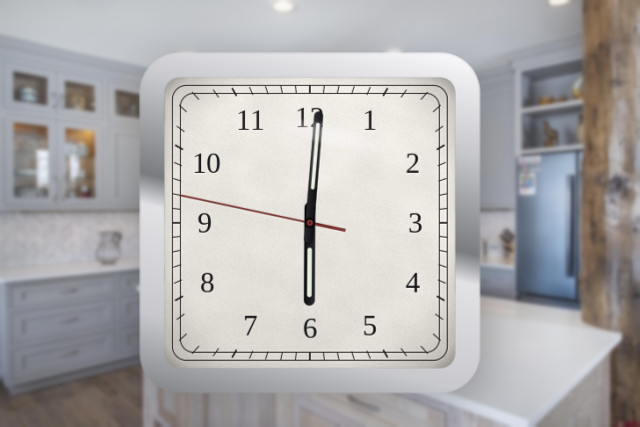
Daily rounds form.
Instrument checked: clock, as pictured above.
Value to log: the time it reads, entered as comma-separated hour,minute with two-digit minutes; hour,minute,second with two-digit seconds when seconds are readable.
6,00,47
